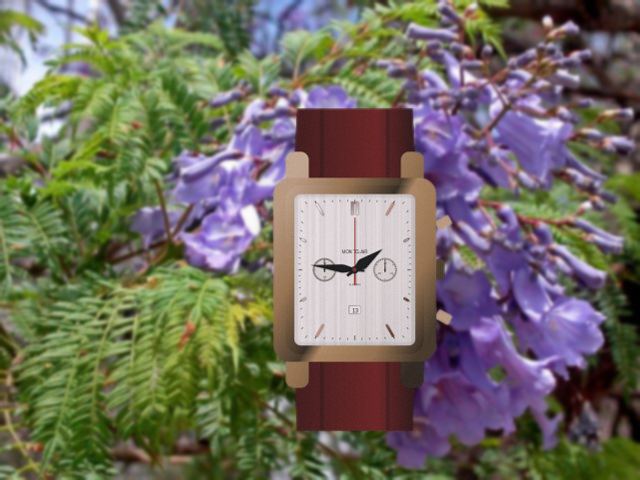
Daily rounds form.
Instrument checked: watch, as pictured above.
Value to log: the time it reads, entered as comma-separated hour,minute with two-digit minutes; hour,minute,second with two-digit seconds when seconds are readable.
1,46
